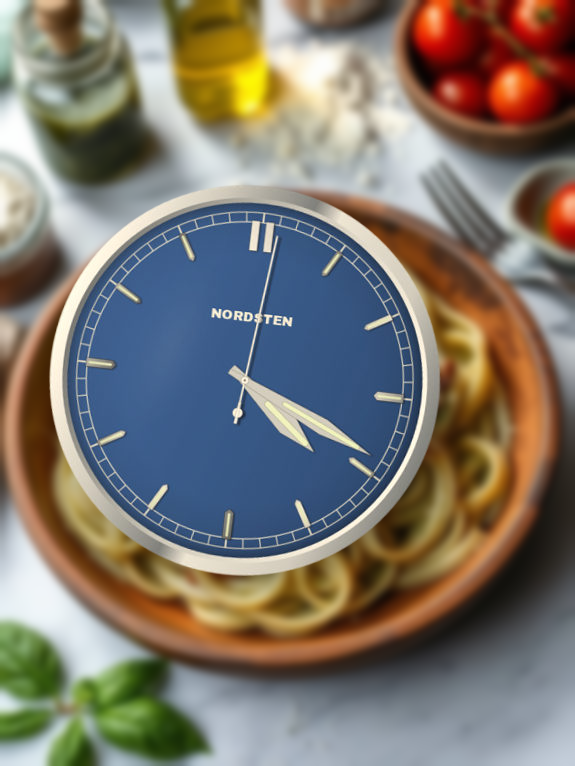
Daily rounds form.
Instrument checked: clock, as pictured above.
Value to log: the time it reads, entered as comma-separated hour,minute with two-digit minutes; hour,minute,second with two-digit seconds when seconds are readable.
4,19,01
